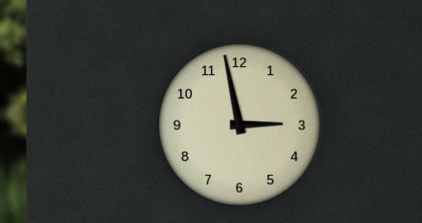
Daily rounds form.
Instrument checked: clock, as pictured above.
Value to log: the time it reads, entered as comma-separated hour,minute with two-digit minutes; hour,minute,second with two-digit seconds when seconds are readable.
2,58
